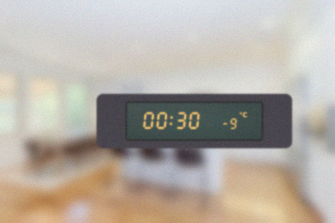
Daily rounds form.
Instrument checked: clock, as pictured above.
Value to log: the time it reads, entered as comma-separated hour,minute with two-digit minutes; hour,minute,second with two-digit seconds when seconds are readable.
0,30
